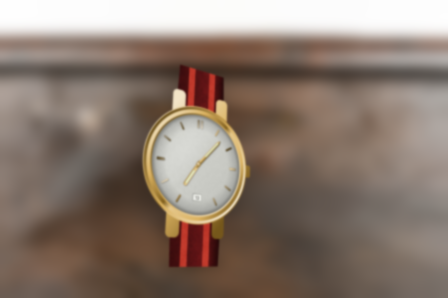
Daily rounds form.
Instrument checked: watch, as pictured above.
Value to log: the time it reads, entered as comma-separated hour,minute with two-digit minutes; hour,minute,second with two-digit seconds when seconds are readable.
7,07
